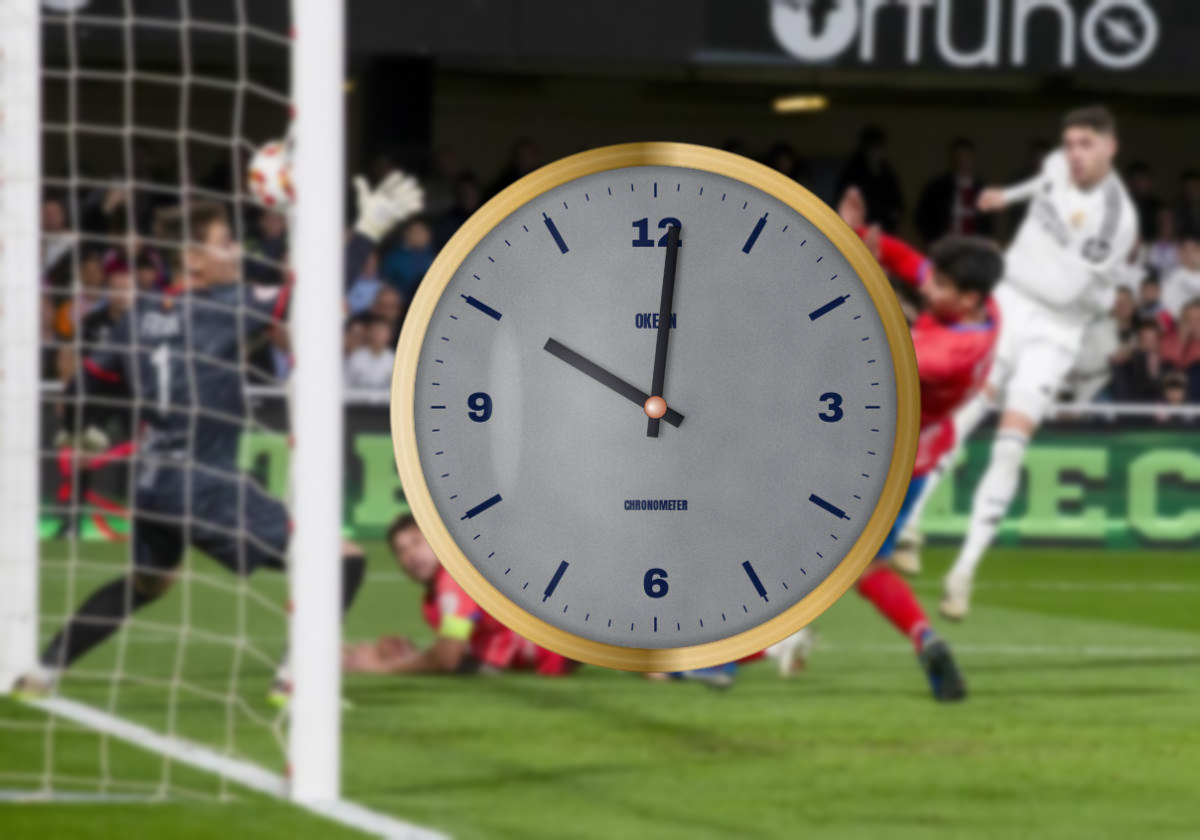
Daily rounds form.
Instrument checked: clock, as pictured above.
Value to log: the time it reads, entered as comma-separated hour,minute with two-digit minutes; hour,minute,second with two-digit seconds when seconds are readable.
10,01
